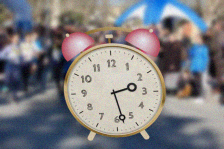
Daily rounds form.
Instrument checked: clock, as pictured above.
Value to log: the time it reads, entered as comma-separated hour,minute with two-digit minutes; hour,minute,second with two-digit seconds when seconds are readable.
2,28
